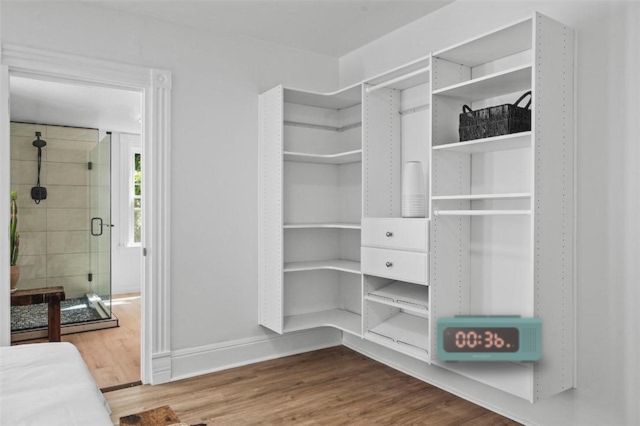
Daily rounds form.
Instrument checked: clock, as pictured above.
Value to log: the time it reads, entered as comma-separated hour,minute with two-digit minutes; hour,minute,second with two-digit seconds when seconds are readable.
0,36
